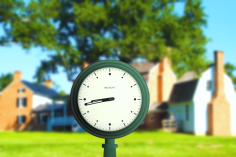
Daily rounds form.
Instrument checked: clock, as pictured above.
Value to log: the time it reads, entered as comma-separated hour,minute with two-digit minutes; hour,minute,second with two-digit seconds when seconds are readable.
8,43
